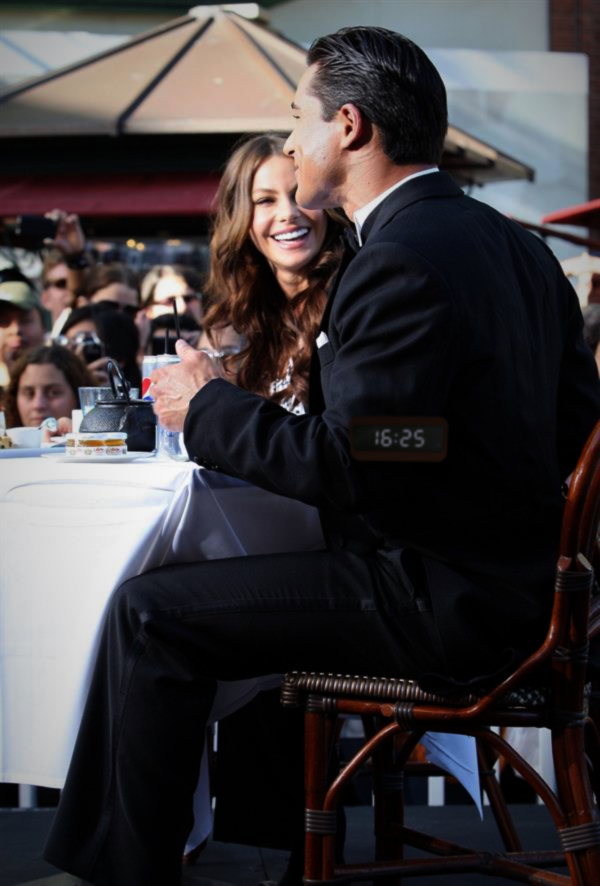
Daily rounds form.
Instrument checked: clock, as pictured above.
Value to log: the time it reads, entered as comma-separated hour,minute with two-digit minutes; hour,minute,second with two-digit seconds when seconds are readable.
16,25
